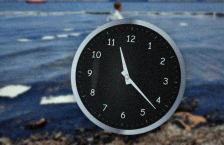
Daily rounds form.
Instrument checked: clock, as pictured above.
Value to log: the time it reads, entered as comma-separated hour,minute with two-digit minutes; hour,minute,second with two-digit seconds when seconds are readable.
11,22
